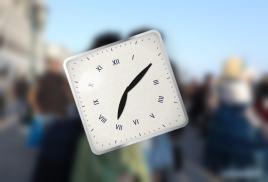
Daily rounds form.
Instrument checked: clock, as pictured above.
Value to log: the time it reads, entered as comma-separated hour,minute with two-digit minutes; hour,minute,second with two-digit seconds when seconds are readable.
7,10
